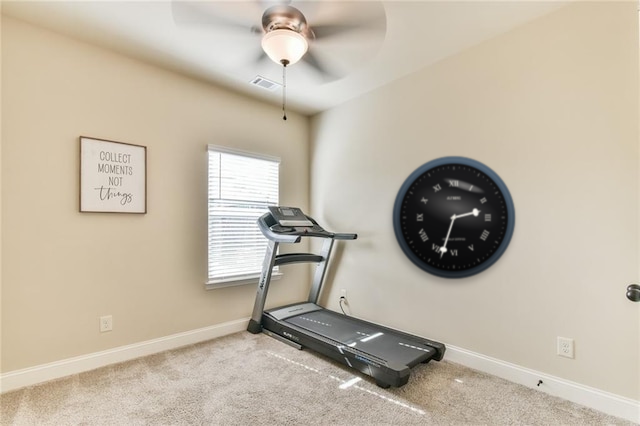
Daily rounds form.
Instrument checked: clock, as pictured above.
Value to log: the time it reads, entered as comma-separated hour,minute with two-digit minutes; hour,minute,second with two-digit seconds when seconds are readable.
2,33
